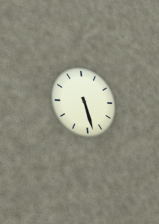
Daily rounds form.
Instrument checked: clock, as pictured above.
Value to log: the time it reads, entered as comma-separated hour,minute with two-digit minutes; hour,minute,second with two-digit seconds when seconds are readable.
5,28
